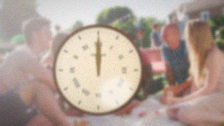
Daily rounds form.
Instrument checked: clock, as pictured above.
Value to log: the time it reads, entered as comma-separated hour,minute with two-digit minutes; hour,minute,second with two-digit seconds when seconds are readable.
12,00
